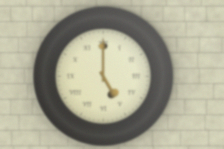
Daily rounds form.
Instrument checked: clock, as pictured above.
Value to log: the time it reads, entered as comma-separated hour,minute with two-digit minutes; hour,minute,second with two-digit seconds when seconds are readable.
5,00
